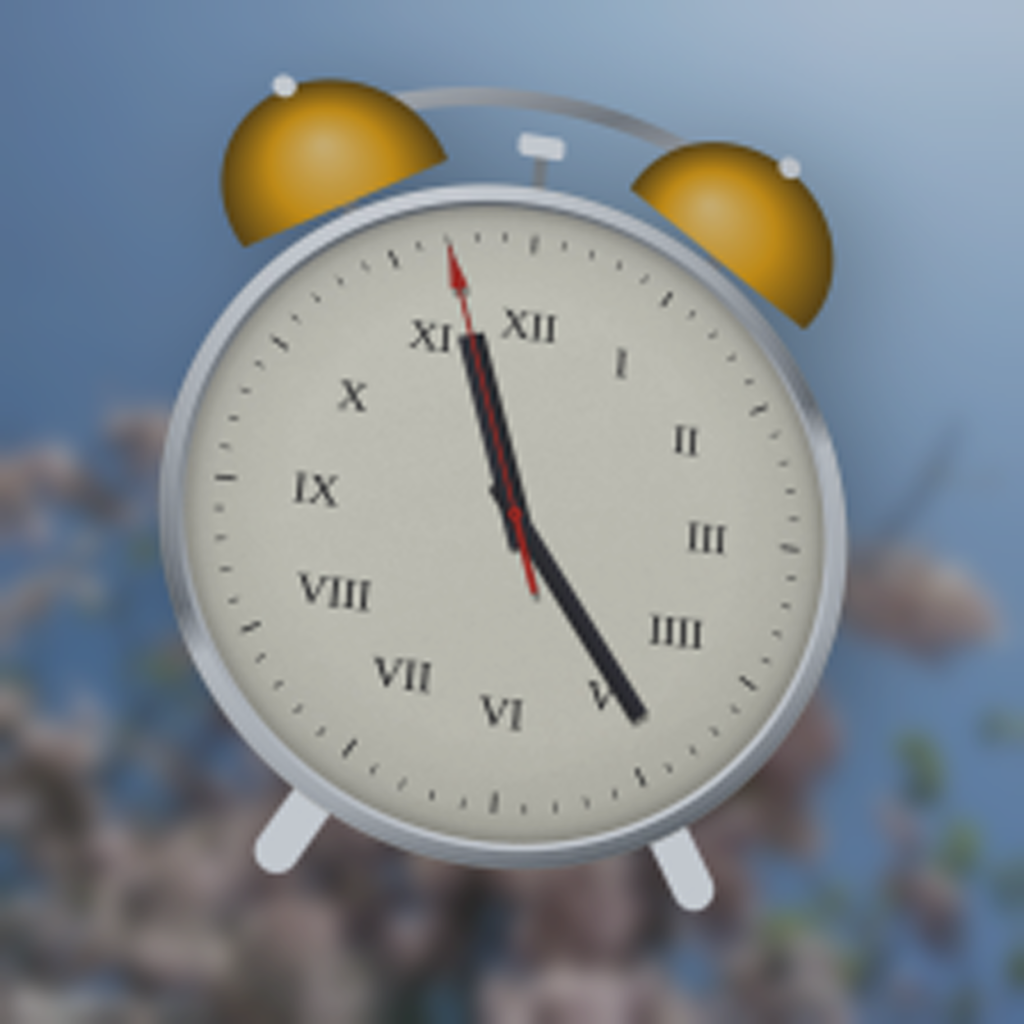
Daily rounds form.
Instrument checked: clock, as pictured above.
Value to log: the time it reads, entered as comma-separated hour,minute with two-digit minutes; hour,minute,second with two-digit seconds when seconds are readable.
11,23,57
